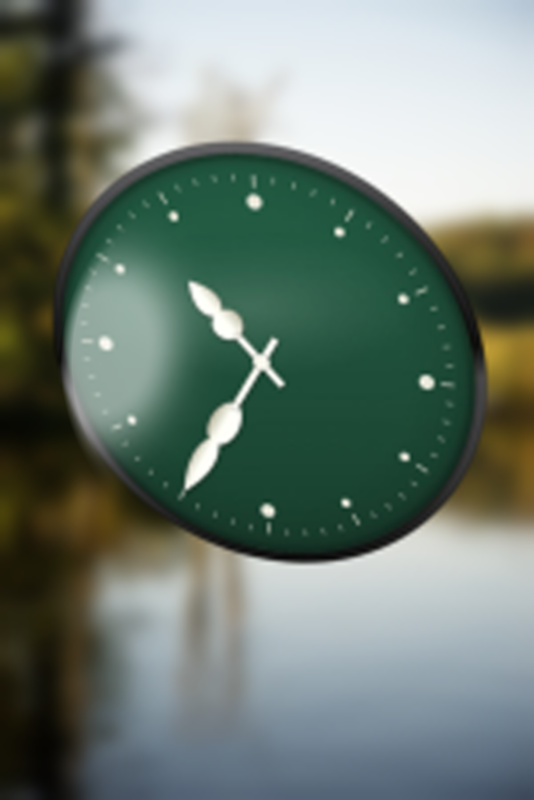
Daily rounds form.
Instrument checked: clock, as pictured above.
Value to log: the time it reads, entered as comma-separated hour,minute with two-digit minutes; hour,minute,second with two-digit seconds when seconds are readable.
10,35
